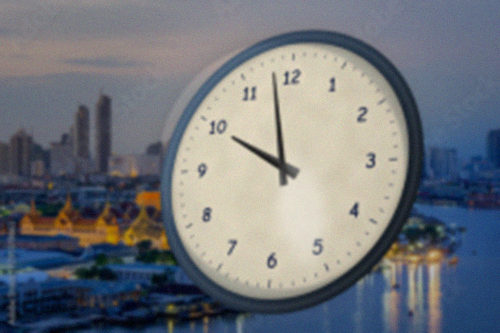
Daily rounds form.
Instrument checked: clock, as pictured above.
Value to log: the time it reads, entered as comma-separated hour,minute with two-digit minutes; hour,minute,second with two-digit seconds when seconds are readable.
9,58
